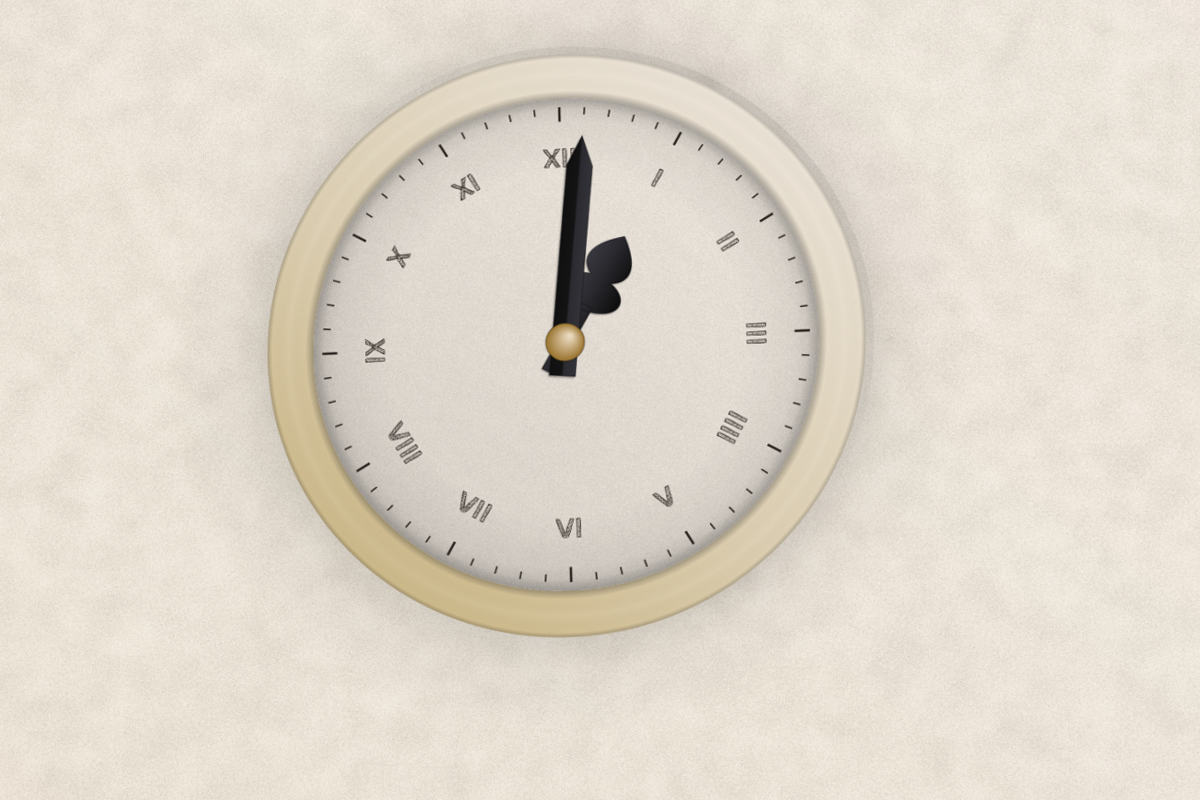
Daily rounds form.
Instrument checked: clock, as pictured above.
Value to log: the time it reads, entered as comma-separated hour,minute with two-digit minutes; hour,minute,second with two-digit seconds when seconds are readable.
1,01
